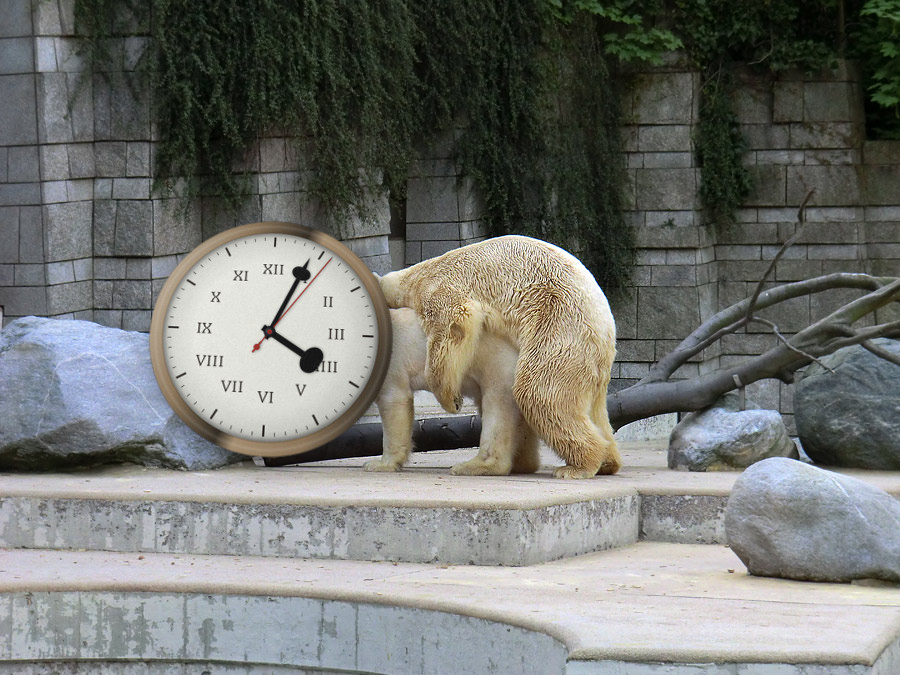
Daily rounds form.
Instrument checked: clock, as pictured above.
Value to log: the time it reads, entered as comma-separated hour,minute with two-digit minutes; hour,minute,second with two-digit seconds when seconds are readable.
4,04,06
